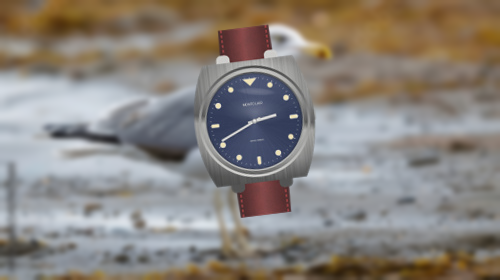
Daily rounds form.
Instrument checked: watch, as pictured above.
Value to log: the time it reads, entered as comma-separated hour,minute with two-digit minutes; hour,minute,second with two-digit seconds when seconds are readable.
2,41
